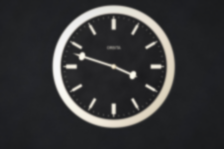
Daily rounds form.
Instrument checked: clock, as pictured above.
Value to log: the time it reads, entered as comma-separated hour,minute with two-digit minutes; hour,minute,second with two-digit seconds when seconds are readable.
3,48
